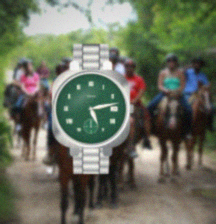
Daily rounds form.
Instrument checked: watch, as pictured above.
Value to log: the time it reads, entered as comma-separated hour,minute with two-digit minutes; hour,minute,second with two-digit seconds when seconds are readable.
5,13
